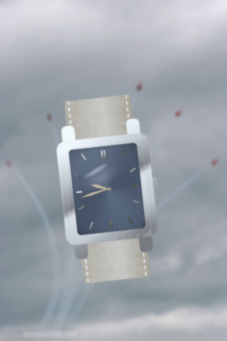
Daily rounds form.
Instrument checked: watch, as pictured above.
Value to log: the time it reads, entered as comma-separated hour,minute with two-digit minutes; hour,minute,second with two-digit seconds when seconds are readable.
9,43
